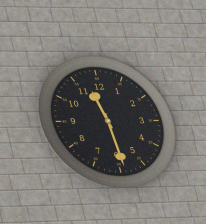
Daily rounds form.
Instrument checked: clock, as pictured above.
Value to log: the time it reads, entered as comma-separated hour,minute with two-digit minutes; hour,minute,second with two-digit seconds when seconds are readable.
11,29
